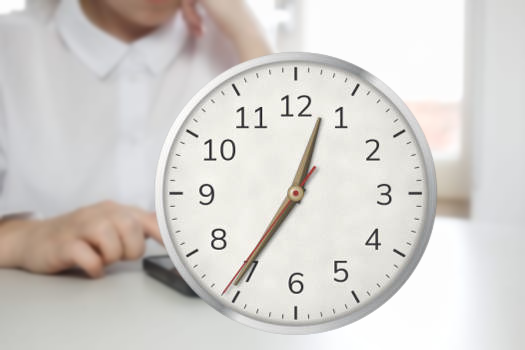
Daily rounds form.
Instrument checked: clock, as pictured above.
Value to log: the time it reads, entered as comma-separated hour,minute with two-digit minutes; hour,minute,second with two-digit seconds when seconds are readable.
12,35,36
